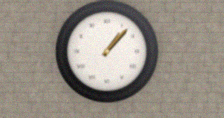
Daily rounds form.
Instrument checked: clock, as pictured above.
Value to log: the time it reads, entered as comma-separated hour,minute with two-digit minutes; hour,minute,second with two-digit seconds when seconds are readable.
1,07
